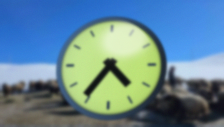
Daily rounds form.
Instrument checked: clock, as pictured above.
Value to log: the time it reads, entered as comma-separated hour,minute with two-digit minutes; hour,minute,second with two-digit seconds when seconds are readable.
4,36
